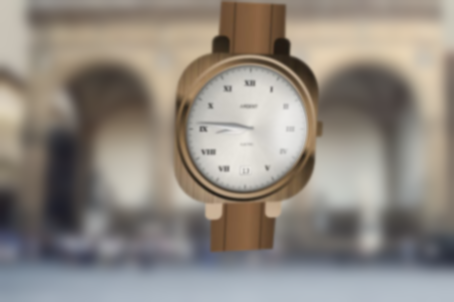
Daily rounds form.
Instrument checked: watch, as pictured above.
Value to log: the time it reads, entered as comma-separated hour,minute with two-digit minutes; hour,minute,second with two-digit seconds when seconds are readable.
8,46
